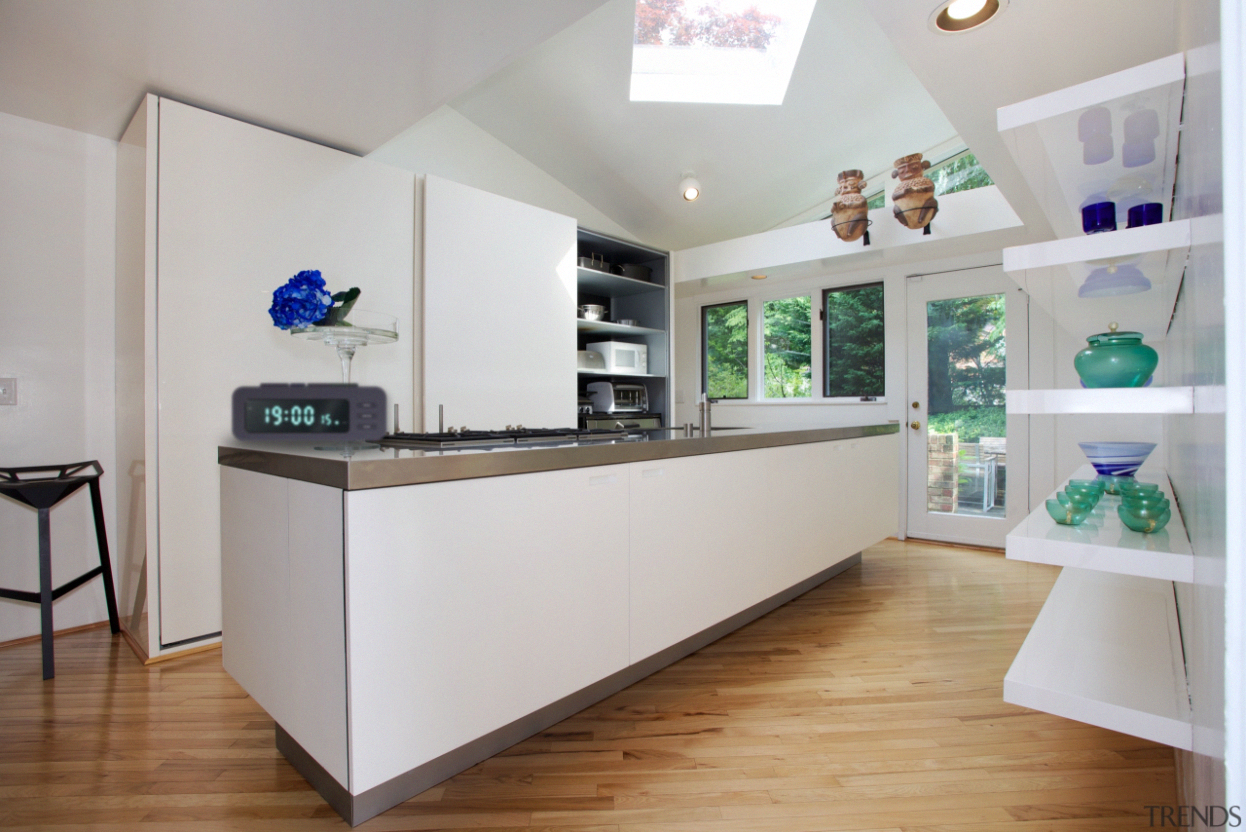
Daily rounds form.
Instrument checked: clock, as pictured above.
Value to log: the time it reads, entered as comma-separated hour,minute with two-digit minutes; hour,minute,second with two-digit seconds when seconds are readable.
19,00
